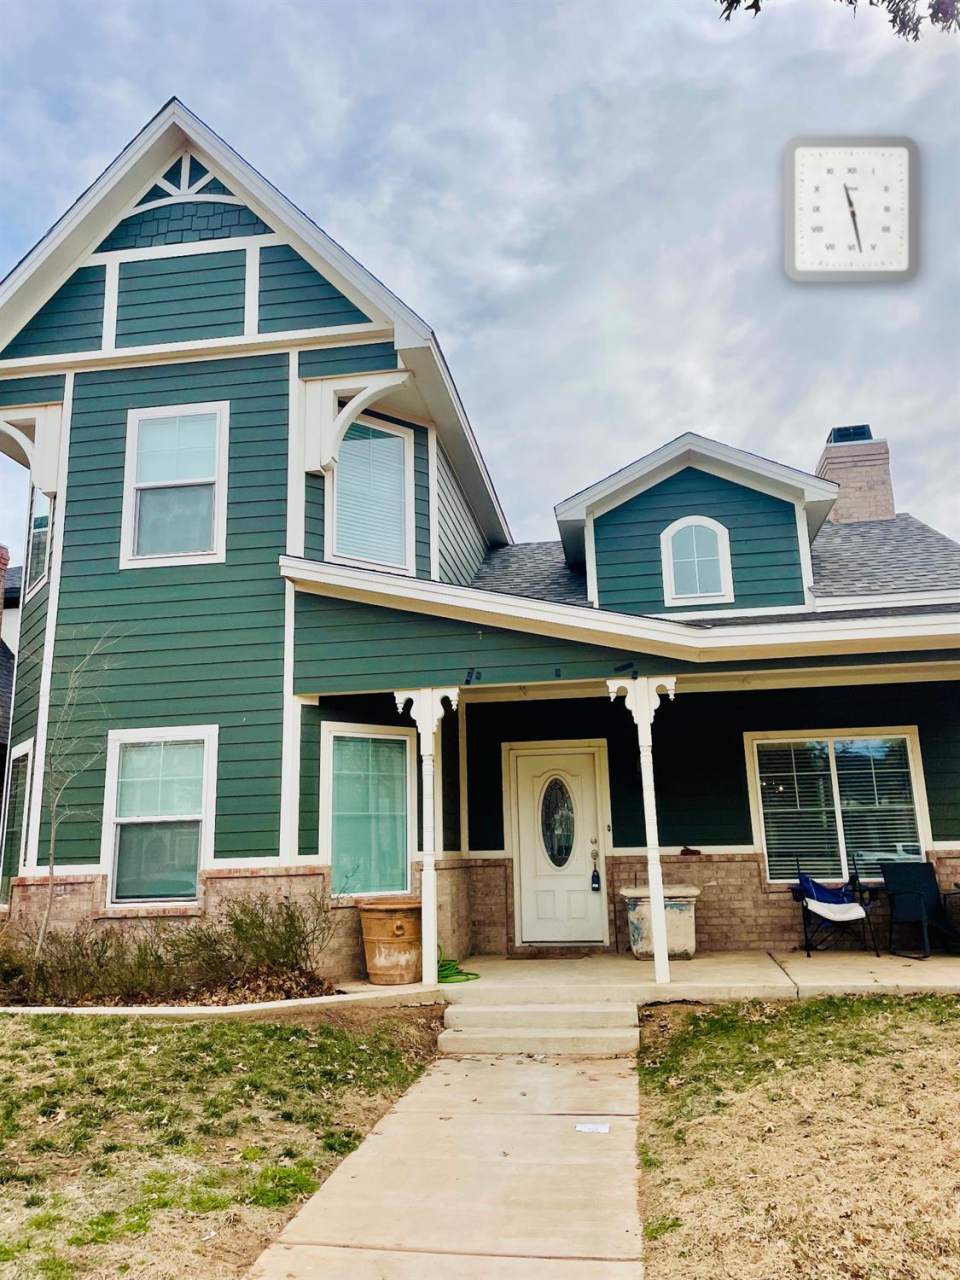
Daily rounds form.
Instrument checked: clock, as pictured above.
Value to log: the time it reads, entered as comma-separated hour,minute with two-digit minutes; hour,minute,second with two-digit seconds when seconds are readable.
11,28
